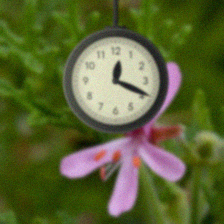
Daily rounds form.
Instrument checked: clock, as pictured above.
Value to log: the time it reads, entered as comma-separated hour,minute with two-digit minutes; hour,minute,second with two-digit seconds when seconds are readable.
12,19
